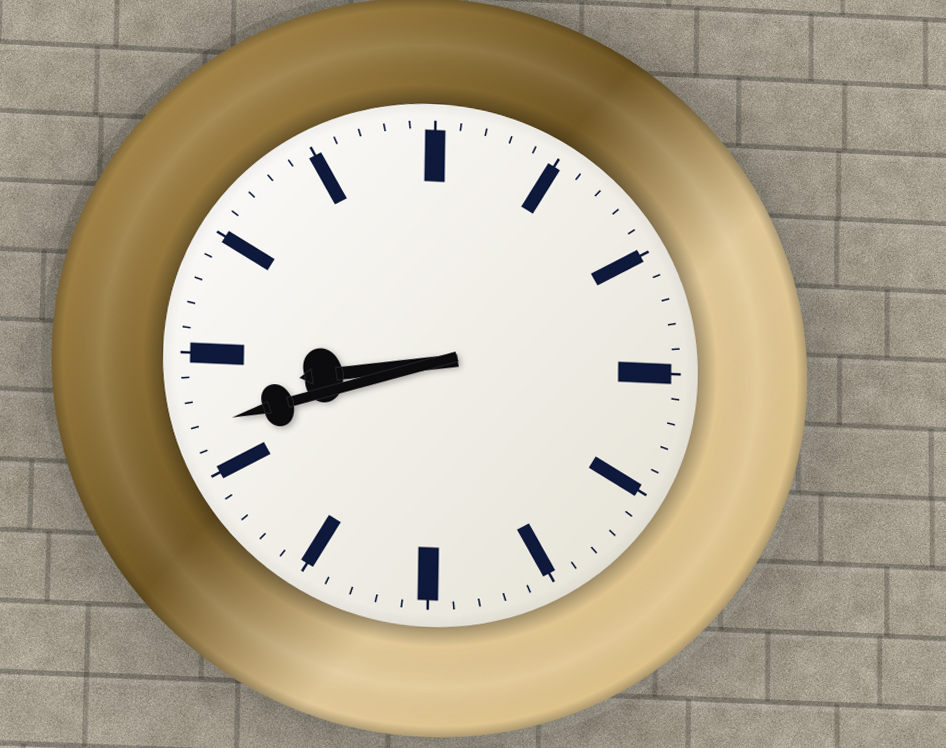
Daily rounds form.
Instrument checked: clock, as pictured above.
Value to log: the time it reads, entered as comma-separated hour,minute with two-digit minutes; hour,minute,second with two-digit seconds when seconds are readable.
8,42
